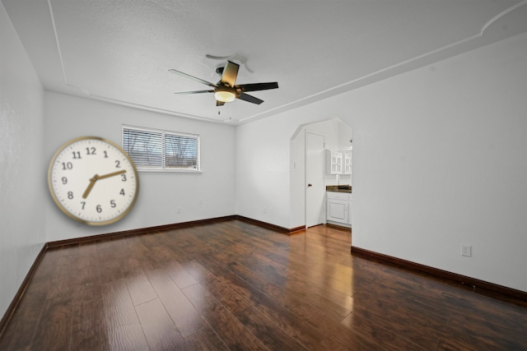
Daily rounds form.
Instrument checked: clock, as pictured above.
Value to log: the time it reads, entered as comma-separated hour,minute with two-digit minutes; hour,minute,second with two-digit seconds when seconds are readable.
7,13
